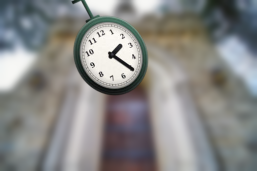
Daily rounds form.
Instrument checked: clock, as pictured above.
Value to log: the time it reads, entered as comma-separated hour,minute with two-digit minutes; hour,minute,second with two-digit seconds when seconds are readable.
2,25
